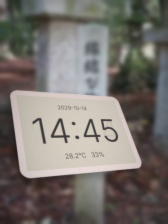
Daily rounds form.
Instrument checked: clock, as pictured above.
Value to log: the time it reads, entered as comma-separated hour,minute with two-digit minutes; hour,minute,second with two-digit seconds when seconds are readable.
14,45
